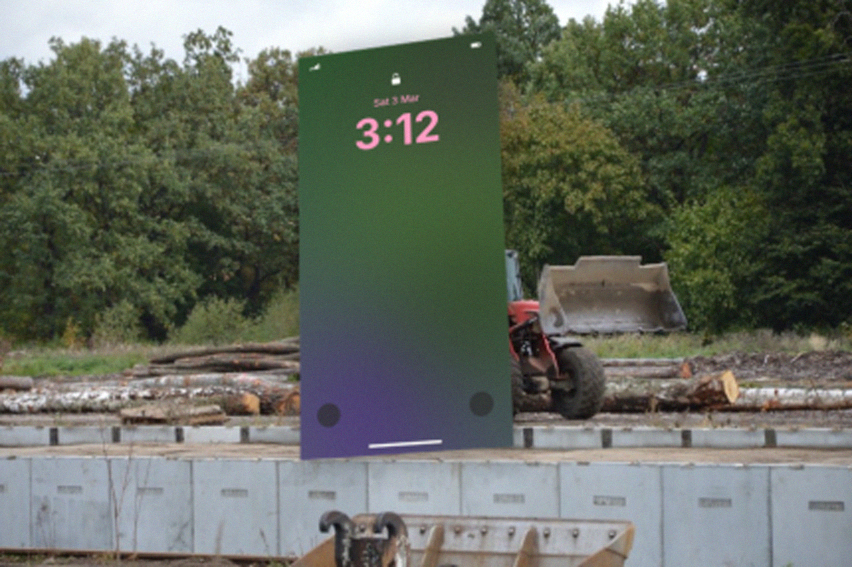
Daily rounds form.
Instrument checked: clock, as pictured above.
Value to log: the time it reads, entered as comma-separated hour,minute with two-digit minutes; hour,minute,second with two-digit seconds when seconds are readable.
3,12
